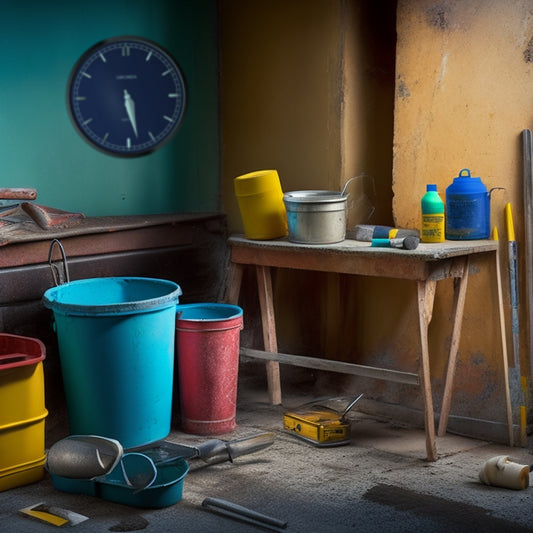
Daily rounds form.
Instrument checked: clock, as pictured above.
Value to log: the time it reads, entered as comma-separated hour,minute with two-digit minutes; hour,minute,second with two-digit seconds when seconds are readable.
5,28
